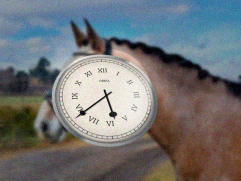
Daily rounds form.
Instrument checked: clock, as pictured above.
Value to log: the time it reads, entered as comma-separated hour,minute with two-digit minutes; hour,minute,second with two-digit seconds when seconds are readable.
5,39
